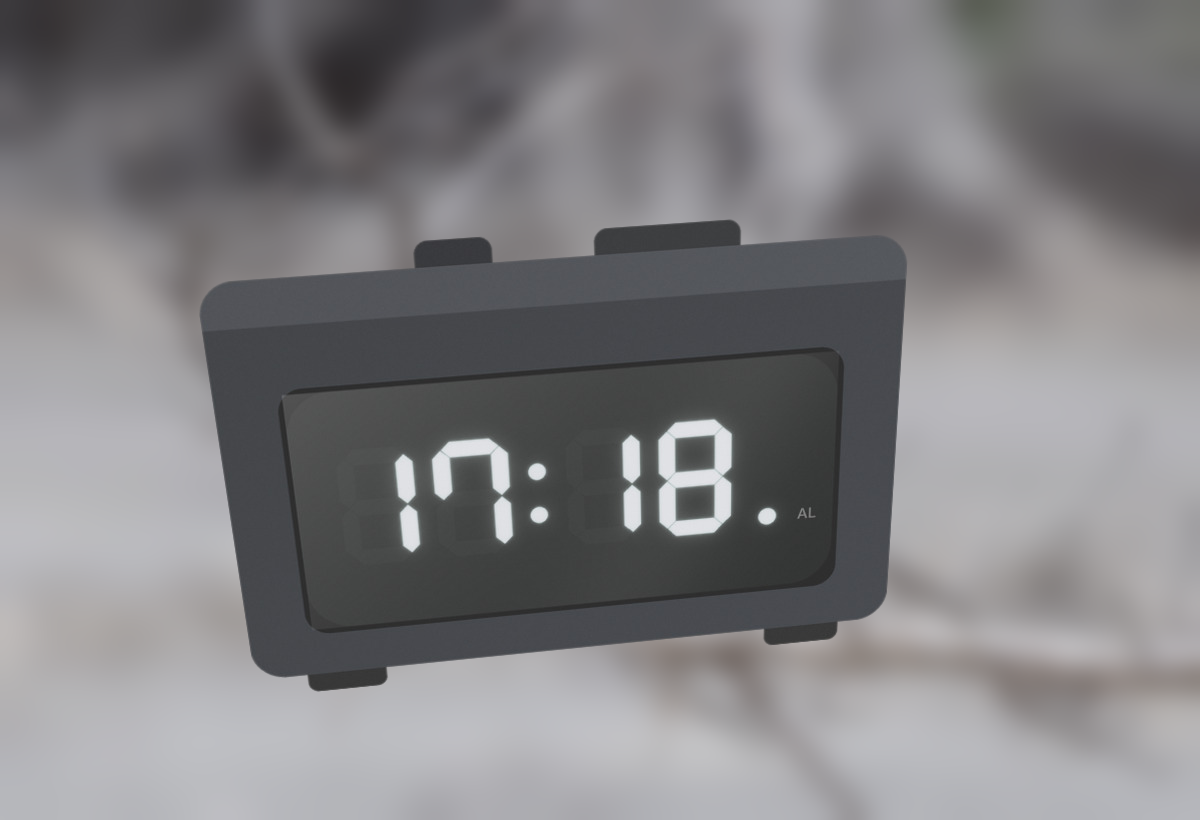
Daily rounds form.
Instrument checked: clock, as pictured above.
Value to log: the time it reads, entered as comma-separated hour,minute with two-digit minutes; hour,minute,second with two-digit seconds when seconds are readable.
17,18
